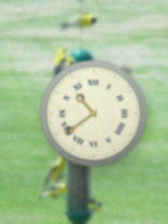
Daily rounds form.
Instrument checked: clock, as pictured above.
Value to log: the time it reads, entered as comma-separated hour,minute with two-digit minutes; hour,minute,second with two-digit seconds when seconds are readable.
10,39
